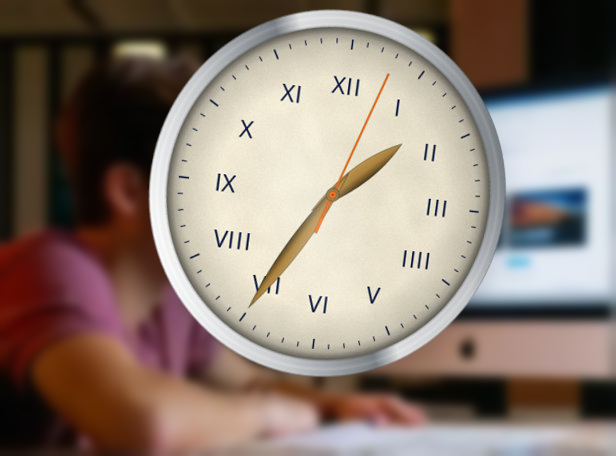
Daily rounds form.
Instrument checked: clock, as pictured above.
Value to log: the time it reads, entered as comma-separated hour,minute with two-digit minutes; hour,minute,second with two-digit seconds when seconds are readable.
1,35,03
